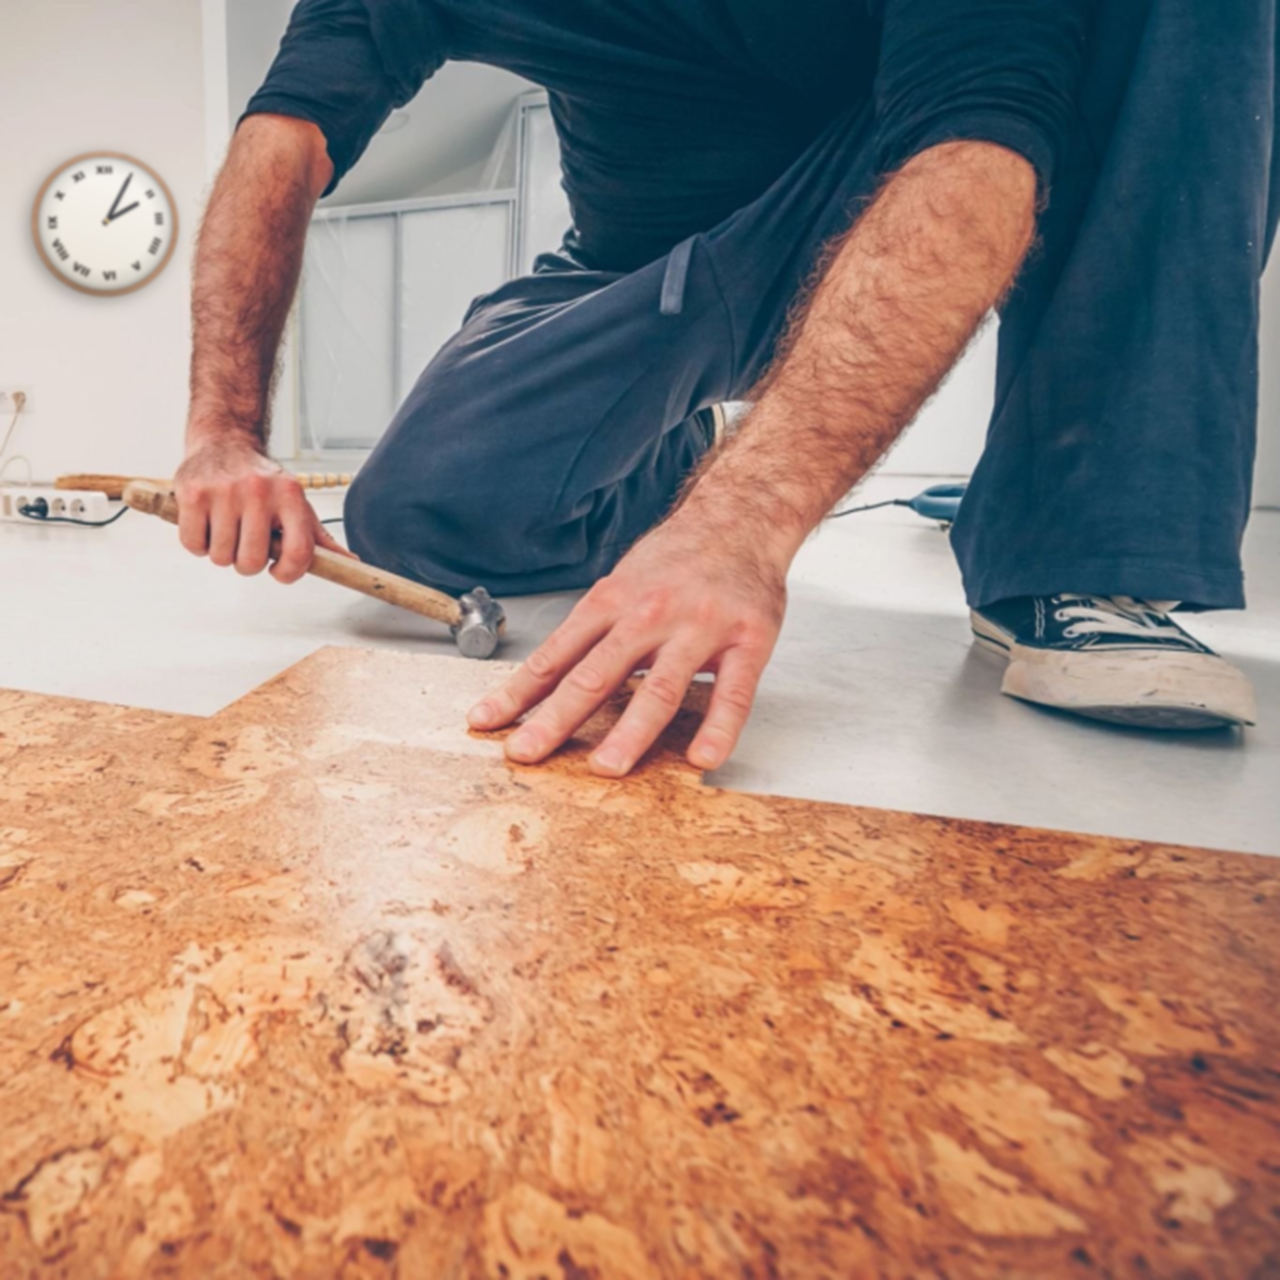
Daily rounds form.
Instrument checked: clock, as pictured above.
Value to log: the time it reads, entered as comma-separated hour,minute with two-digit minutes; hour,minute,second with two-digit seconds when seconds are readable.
2,05
